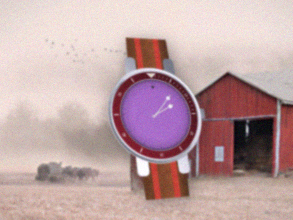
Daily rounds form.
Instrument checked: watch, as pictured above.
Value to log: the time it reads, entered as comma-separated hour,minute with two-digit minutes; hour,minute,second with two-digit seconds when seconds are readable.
2,07
